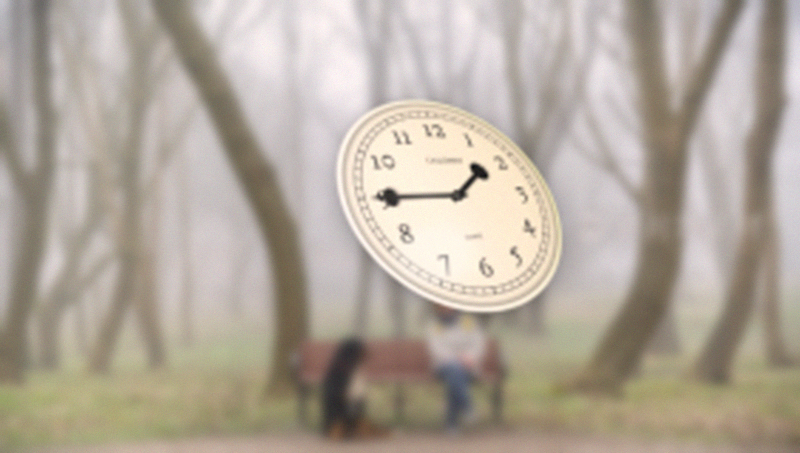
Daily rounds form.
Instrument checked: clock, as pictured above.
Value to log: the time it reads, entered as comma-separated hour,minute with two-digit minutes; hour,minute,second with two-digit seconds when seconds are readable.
1,45
